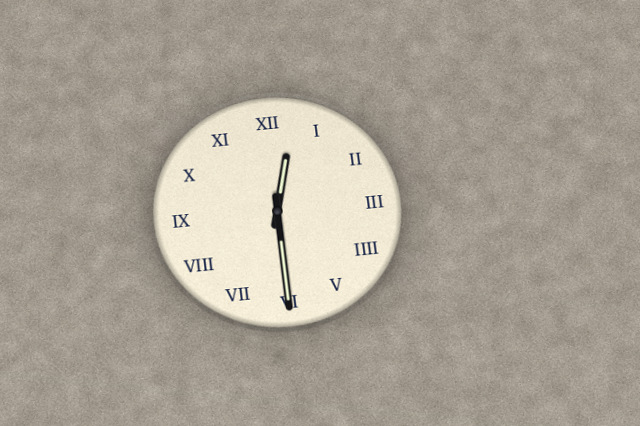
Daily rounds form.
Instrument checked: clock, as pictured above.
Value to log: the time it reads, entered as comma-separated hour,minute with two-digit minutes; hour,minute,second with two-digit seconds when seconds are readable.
12,30
